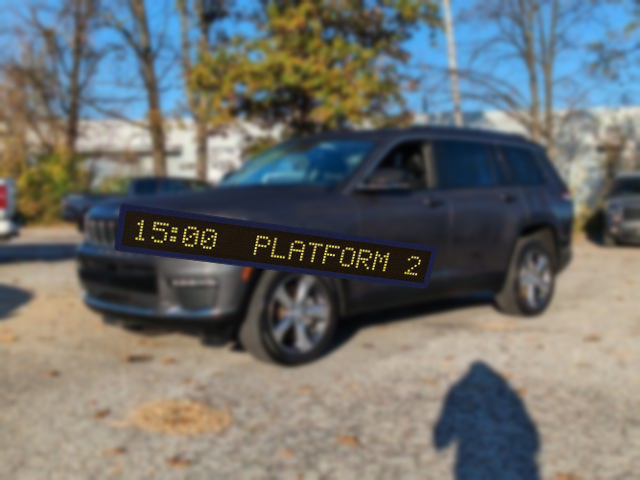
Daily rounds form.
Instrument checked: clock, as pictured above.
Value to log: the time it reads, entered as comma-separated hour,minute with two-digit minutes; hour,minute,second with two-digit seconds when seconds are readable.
15,00
